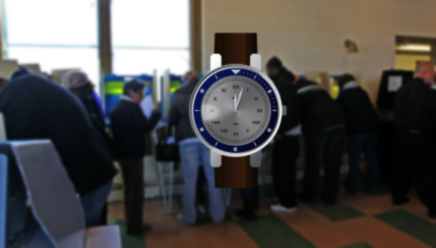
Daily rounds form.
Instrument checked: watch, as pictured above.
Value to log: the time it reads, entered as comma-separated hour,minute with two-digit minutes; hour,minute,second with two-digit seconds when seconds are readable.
12,03
